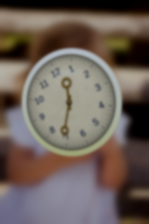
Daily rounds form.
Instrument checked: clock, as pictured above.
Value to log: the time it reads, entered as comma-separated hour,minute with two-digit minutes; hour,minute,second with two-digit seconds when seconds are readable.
12,36
